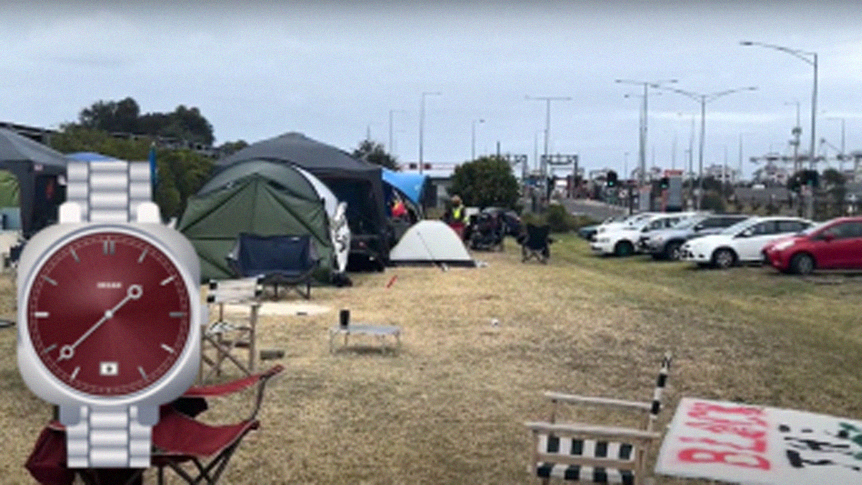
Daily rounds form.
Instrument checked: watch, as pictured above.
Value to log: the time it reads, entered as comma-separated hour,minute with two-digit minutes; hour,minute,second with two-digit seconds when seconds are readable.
1,38
